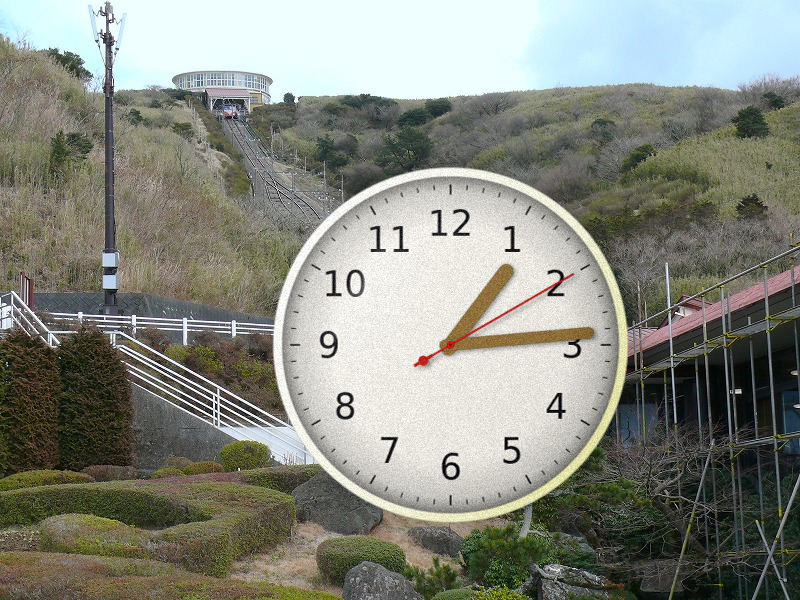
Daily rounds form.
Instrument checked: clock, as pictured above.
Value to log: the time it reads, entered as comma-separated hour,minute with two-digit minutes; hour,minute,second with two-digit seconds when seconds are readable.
1,14,10
